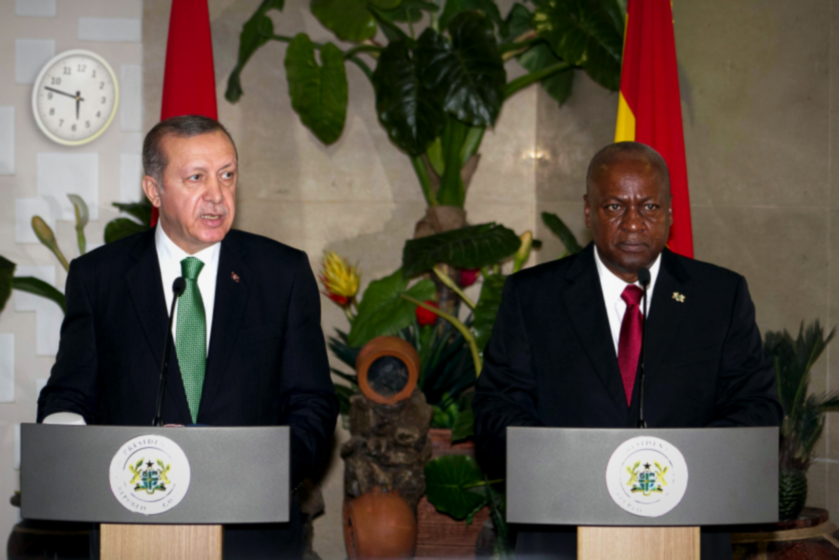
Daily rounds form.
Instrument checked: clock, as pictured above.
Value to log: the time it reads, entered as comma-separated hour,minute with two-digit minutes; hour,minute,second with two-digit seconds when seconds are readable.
5,47
